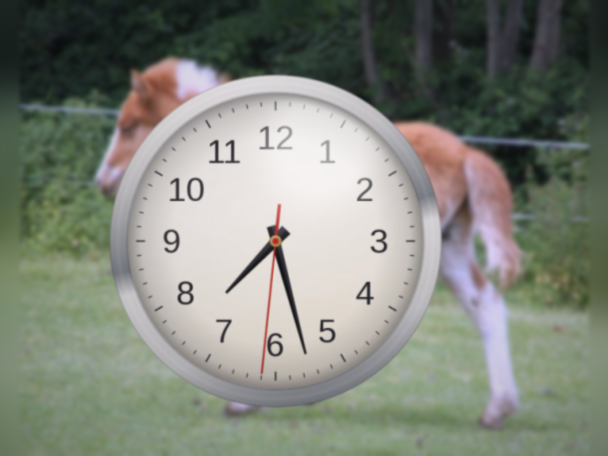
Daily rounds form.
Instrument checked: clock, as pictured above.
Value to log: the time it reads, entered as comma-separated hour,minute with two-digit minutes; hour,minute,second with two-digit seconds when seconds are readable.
7,27,31
